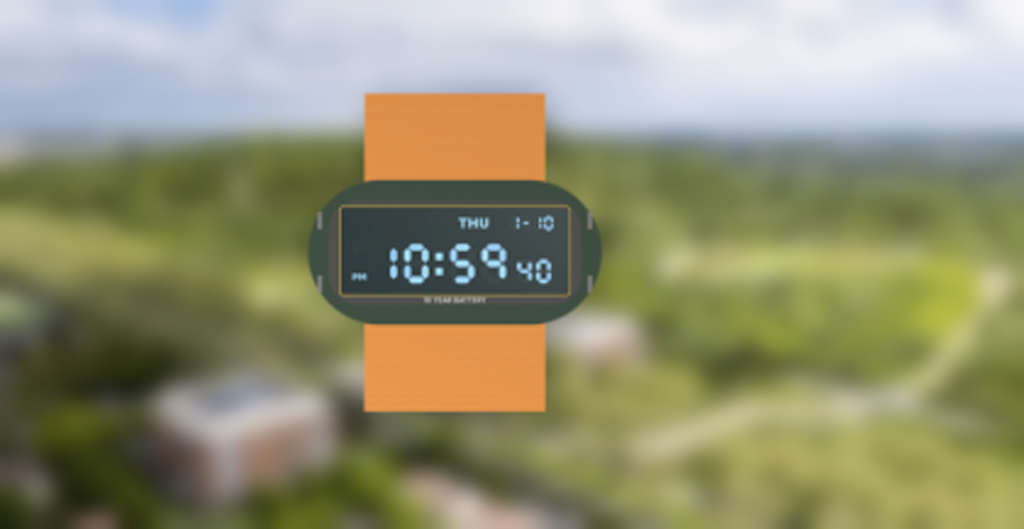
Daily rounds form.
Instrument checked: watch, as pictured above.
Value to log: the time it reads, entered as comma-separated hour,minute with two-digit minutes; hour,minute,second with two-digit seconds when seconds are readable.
10,59,40
